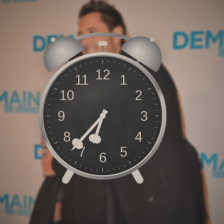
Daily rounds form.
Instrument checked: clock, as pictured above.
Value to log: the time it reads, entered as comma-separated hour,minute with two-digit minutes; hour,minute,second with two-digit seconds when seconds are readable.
6,37
